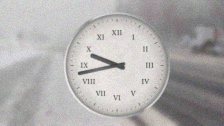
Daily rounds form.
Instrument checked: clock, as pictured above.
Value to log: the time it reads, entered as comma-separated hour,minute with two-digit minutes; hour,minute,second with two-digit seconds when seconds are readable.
9,43
